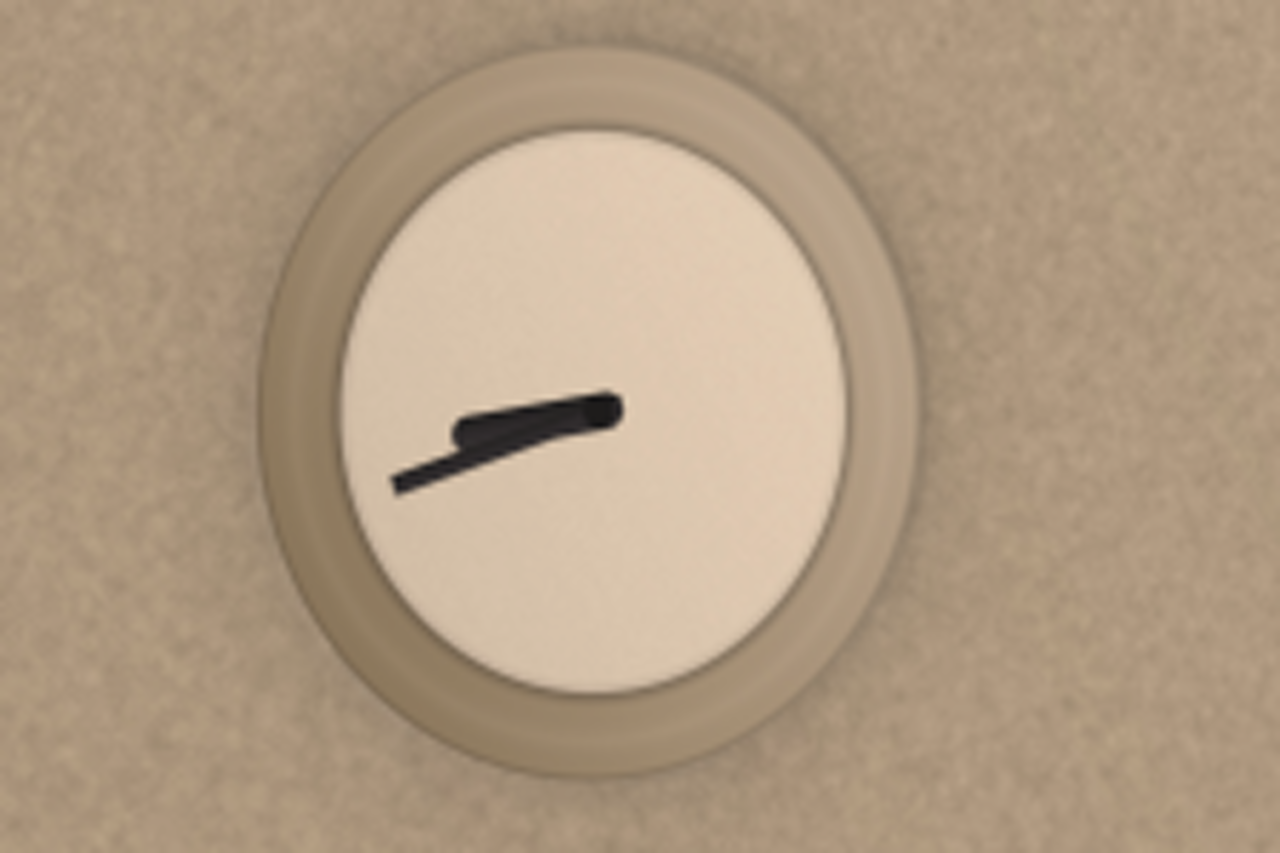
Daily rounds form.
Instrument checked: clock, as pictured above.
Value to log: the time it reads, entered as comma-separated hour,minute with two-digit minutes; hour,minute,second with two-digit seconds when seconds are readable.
8,42
